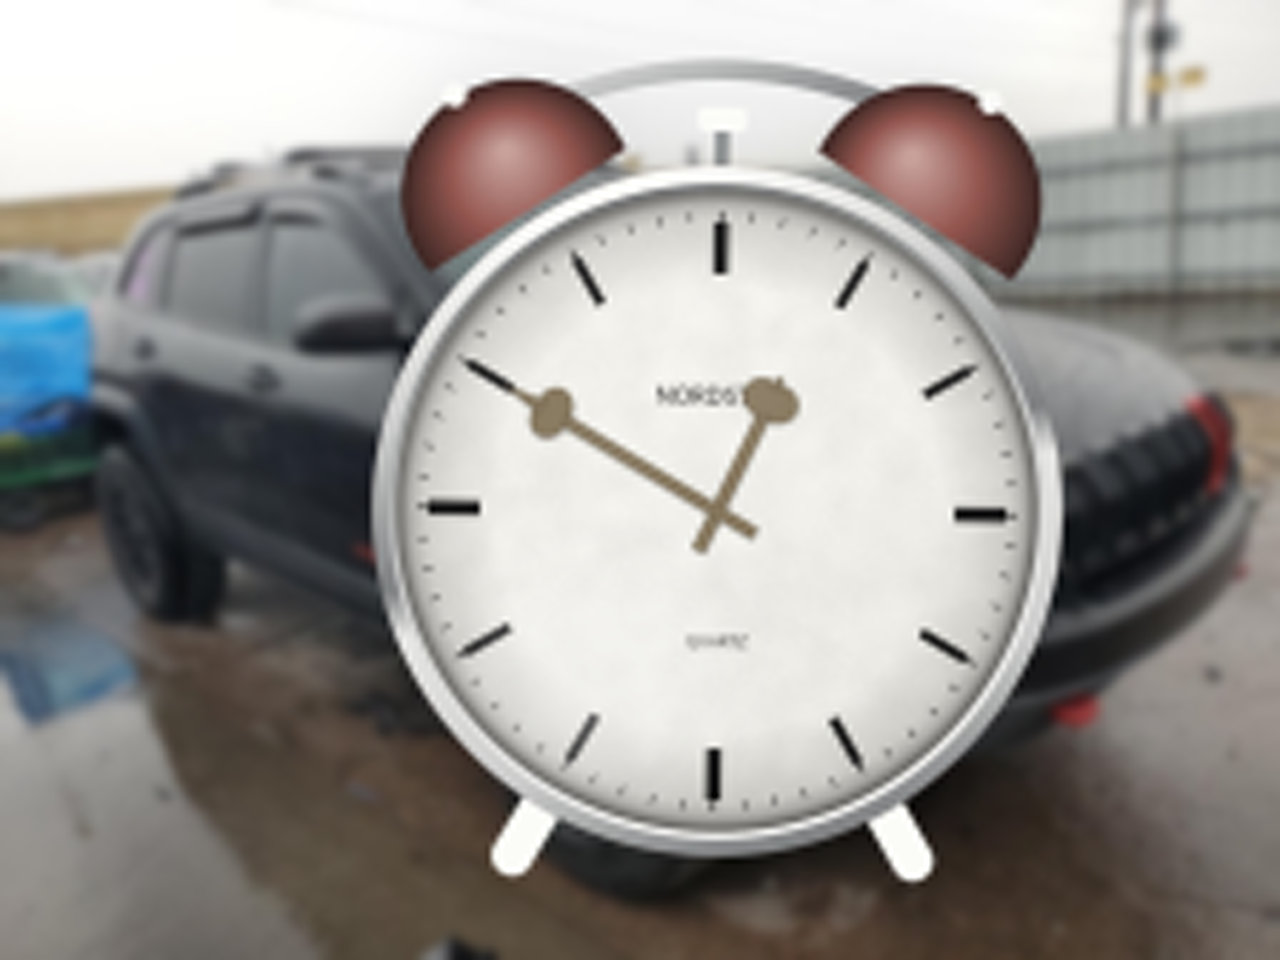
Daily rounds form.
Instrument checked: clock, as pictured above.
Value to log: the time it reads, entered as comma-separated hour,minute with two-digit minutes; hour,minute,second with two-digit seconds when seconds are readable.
12,50
